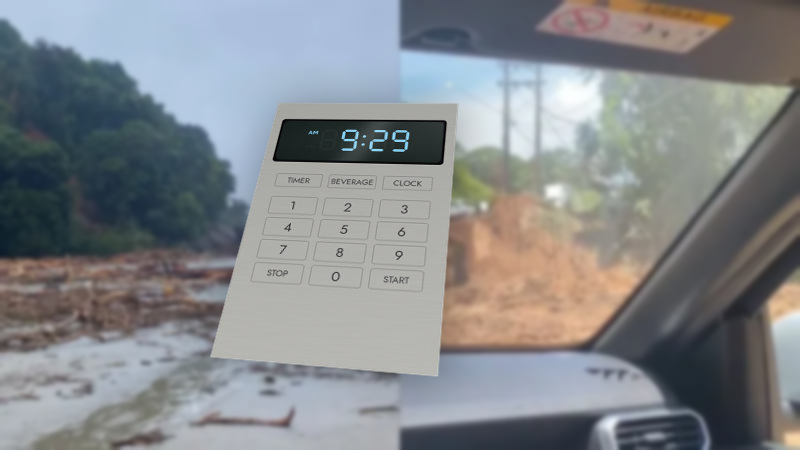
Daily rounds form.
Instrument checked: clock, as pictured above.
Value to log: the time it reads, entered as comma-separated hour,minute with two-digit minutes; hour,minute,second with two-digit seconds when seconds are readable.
9,29
